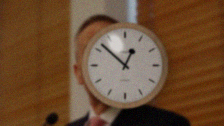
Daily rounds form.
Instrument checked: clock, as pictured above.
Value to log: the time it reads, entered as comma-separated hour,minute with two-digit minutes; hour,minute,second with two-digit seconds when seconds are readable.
12,52
